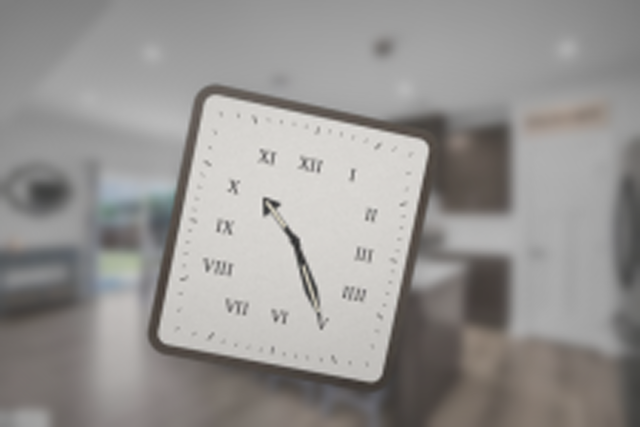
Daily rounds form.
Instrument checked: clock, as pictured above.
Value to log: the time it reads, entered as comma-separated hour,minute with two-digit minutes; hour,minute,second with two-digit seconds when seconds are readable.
10,25
